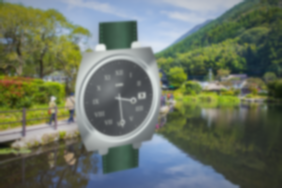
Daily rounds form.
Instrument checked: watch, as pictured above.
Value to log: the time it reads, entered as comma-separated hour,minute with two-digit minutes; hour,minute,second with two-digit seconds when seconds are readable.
3,29
